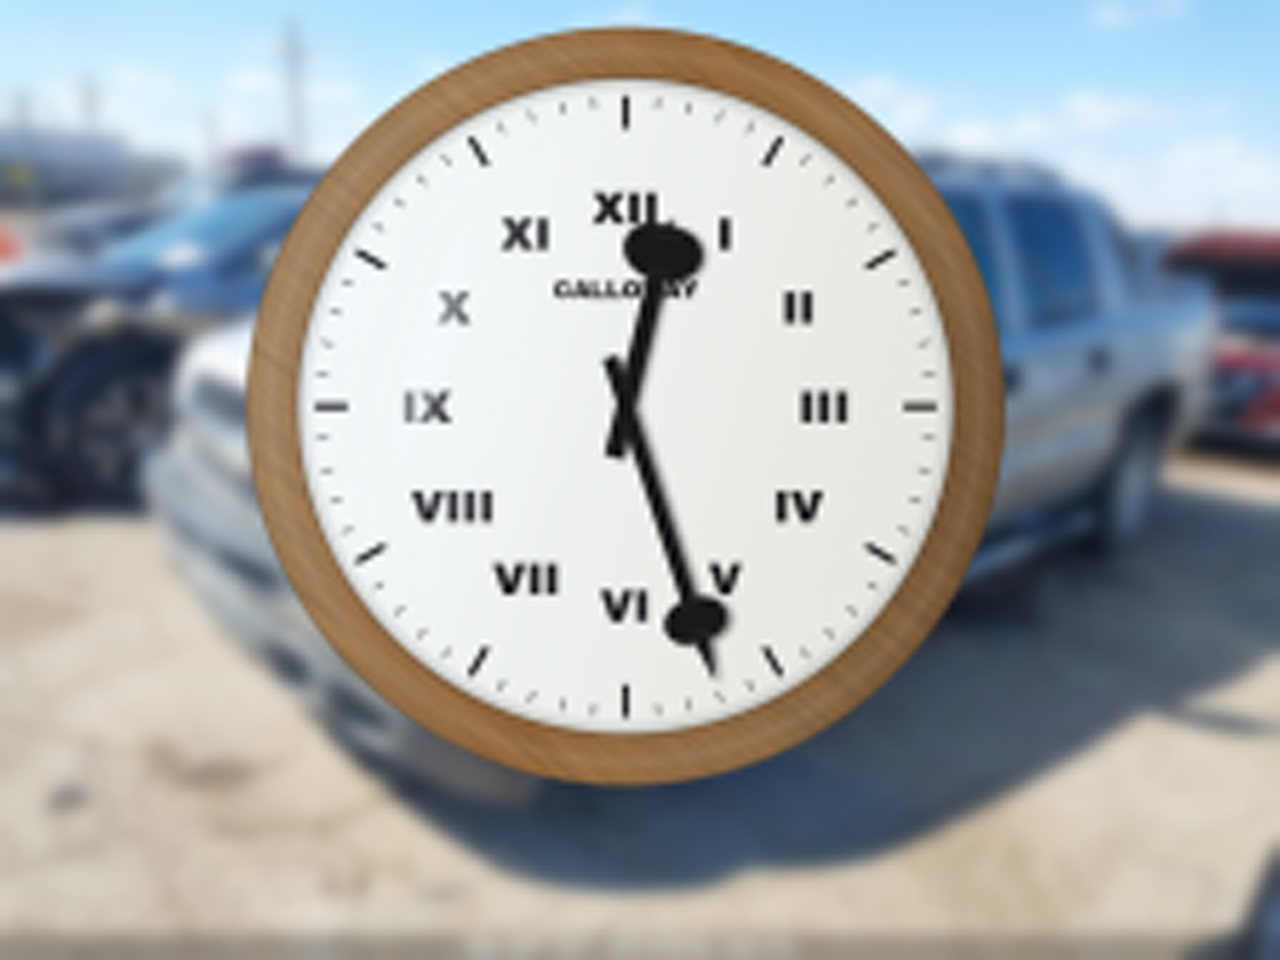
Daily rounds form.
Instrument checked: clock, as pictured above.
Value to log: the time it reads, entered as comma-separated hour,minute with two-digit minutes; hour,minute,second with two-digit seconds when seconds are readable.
12,27
